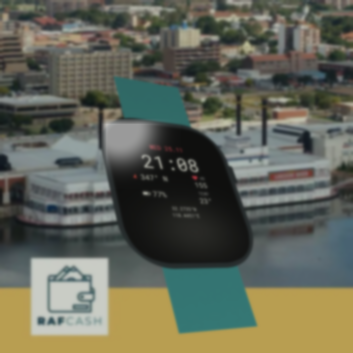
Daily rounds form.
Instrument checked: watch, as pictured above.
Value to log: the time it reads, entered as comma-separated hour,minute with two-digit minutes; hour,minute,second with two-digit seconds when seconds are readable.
21,08
